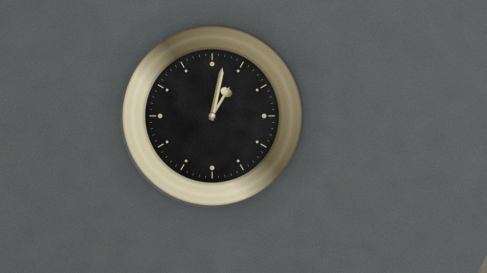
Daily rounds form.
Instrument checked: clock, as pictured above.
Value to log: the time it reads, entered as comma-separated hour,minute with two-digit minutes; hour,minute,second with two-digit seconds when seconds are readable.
1,02
